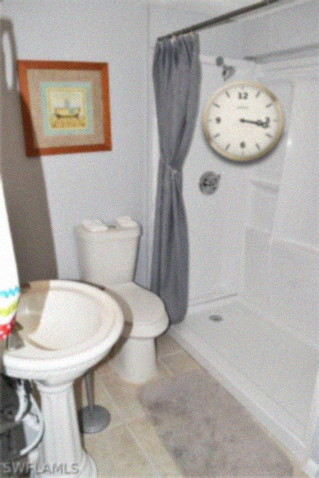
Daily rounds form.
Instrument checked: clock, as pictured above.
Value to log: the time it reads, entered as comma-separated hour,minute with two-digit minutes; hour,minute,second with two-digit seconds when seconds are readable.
3,17
